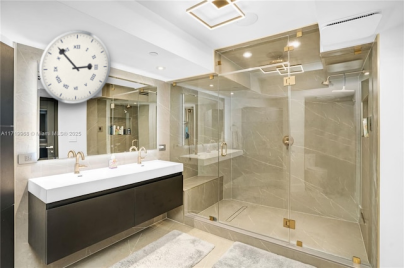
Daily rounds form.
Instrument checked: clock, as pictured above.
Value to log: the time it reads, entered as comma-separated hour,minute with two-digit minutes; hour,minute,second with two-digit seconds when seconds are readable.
2,53
